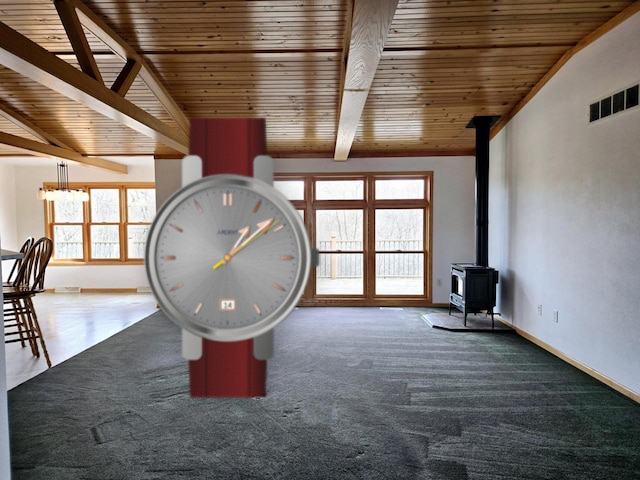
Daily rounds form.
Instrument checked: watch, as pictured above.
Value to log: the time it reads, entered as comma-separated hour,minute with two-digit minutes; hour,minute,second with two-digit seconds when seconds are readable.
1,08,09
